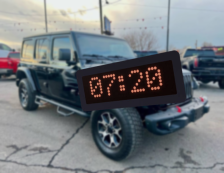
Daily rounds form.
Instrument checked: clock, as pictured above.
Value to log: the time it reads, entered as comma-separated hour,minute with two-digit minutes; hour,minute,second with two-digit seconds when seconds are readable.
7,20
